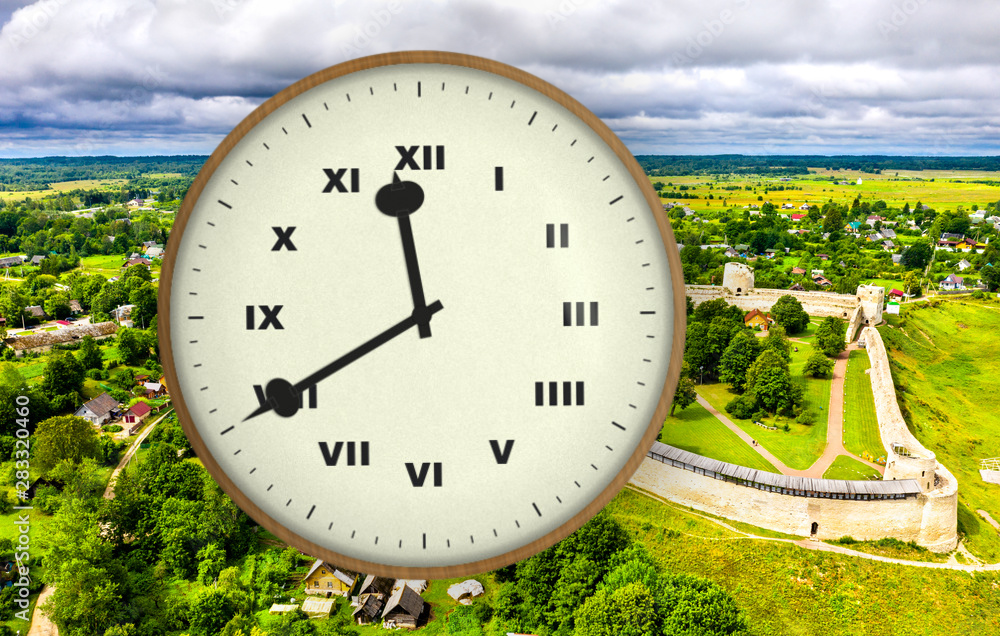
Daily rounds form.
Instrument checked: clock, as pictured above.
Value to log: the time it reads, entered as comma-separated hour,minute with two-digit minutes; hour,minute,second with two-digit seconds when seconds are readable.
11,40
